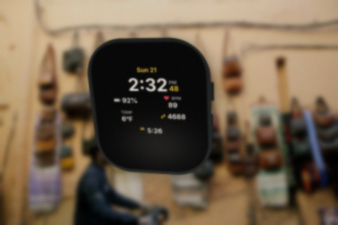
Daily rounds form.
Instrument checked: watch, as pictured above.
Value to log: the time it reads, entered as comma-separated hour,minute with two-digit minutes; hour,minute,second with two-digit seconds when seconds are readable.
2,32
